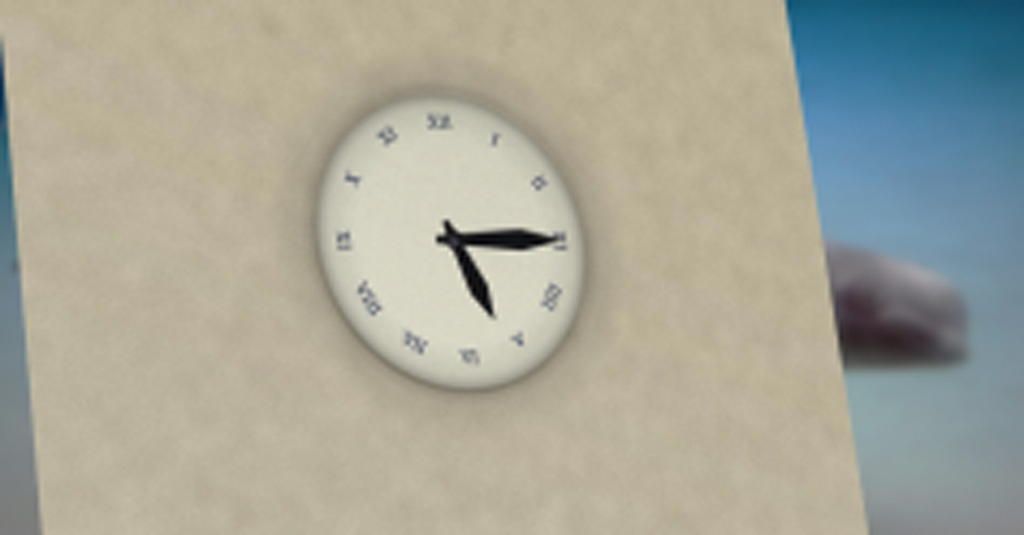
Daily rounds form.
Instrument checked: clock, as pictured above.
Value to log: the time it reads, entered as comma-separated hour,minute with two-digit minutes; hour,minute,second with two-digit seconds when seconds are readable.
5,15
